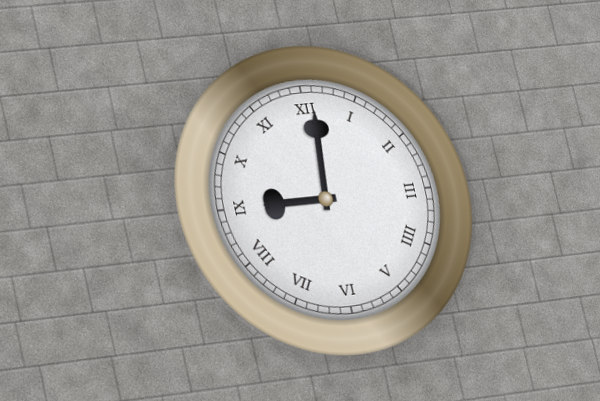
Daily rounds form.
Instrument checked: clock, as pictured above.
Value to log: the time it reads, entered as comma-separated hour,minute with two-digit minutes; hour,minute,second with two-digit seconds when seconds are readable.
9,01
